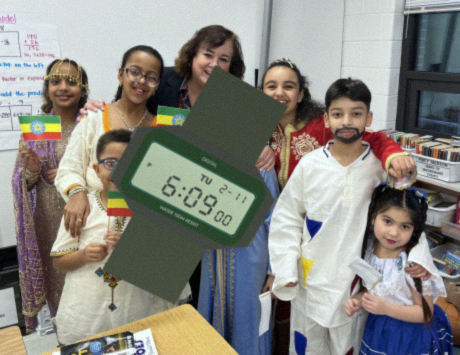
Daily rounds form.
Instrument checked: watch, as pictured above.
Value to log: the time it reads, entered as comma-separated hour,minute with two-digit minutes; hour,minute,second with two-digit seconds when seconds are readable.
6,09,00
